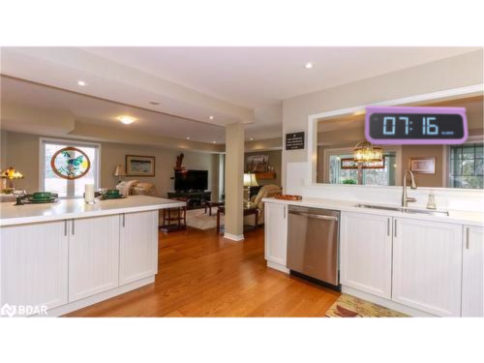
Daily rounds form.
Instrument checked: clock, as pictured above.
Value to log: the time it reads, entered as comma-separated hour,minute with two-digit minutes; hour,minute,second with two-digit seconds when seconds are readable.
7,16
